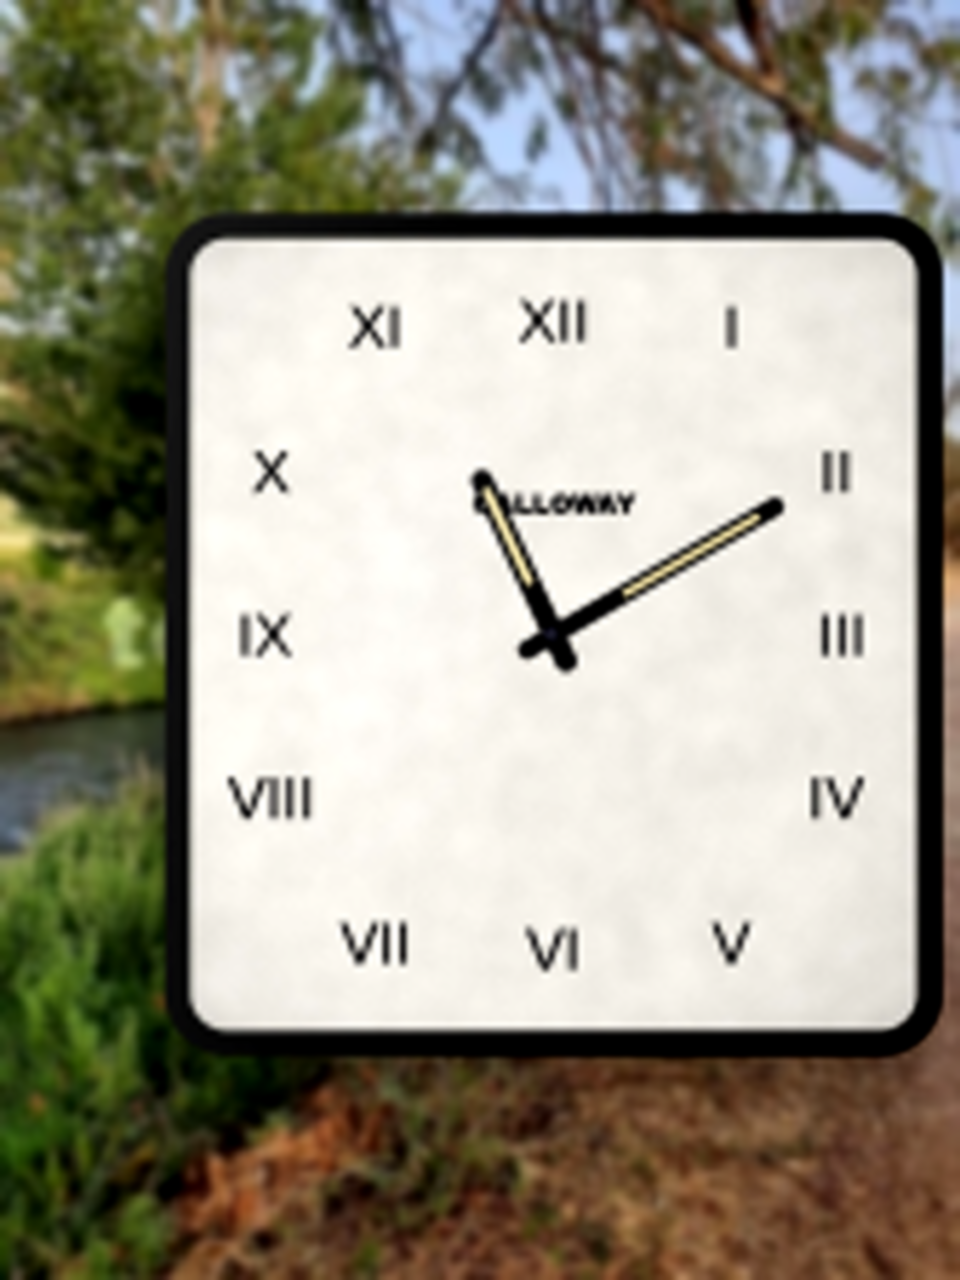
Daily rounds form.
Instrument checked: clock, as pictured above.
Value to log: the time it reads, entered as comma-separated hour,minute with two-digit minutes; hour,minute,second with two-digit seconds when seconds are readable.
11,10
